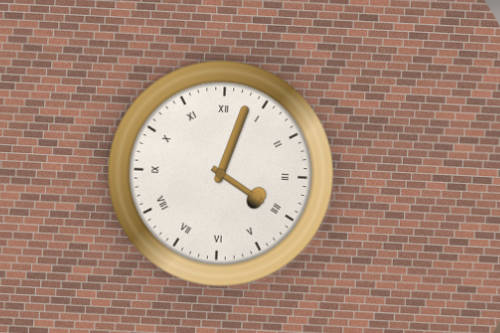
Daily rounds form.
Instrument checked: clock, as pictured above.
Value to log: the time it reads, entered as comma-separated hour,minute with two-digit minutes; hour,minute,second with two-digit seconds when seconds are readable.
4,03
